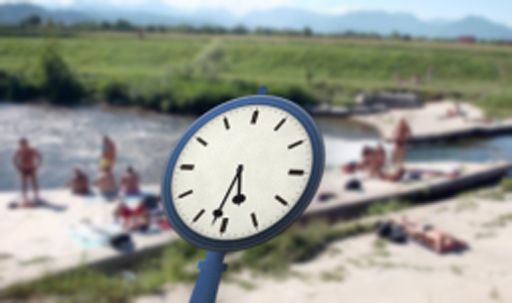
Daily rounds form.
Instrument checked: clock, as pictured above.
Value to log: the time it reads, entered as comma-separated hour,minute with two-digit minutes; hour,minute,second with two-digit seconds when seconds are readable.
5,32
